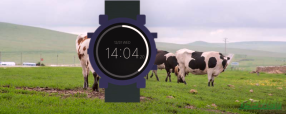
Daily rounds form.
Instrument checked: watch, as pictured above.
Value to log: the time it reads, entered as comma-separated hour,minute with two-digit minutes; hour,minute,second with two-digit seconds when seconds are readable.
14,04
